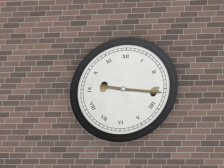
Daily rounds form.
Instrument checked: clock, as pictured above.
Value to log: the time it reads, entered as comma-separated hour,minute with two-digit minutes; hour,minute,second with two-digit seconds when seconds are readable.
9,16
